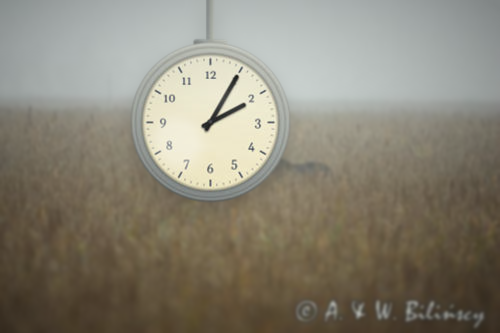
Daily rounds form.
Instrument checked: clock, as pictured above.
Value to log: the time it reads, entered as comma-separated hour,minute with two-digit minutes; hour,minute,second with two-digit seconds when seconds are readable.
2,05
